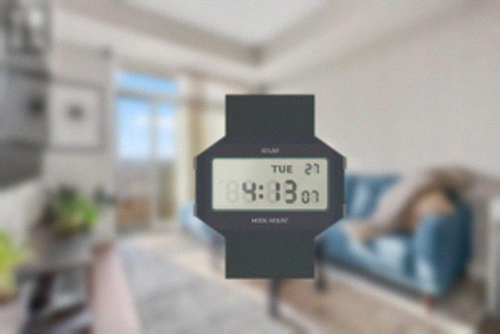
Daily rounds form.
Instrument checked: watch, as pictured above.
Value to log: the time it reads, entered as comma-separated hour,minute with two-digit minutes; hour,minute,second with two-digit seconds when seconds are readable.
4,13,07
